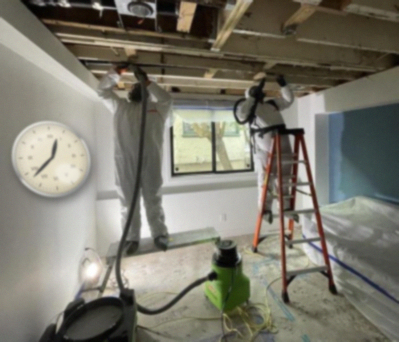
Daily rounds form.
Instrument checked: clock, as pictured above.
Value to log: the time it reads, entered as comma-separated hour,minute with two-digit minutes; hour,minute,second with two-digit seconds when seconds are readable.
12,38
